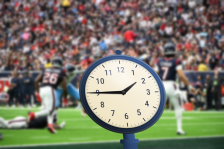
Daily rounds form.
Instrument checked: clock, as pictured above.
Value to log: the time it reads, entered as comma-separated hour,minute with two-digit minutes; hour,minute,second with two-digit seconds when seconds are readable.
1,45
